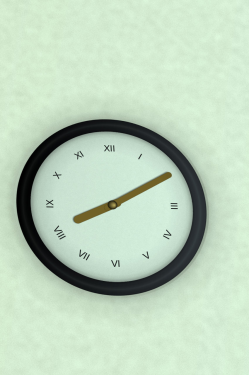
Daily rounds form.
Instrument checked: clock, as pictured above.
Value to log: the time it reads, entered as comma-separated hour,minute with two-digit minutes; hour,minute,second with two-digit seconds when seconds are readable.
8,10
